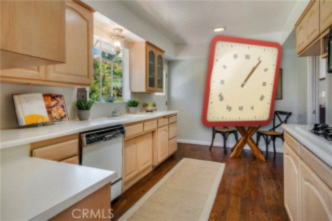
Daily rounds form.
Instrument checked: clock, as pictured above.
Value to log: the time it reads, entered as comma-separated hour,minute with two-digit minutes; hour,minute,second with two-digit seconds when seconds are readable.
1,06
